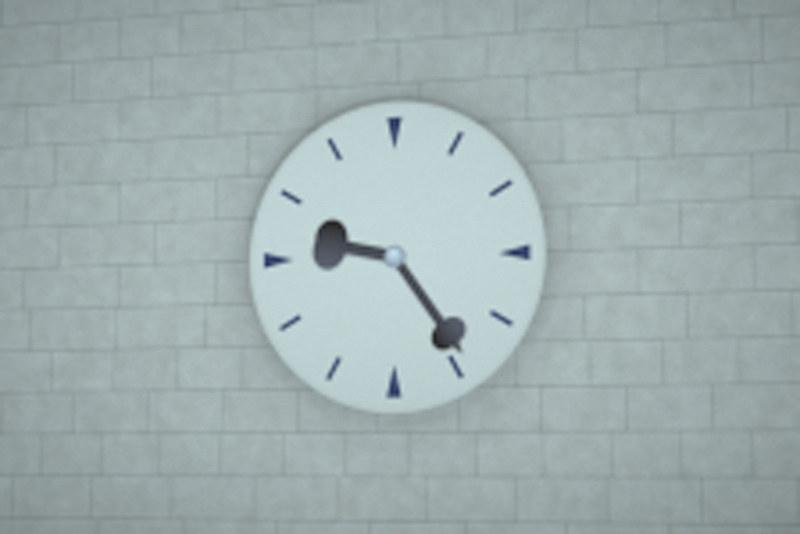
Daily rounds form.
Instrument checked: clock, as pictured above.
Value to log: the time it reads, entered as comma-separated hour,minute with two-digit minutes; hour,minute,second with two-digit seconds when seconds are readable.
9,24
